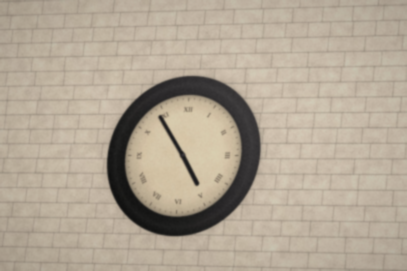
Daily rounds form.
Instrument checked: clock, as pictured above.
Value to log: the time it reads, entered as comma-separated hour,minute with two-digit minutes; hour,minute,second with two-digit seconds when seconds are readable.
4,54
